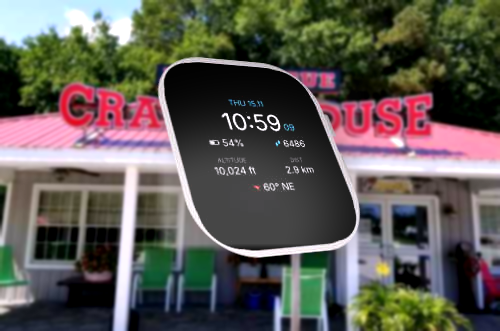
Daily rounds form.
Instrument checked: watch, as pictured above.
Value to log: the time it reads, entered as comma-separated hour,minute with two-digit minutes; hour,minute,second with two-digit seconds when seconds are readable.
10,59,09
